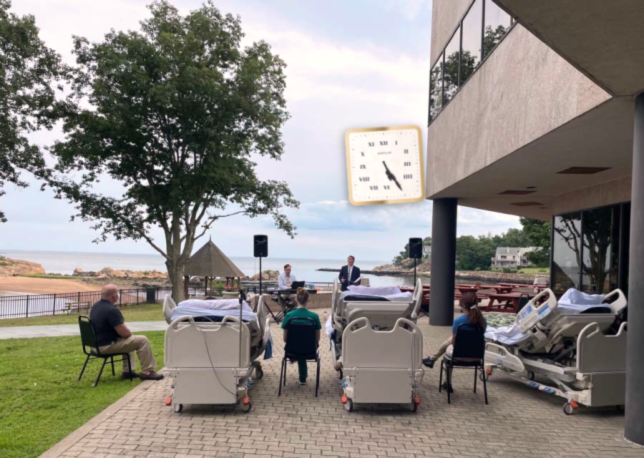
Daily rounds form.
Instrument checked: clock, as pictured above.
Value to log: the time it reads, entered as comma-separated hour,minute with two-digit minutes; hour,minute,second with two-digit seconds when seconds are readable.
5,25
